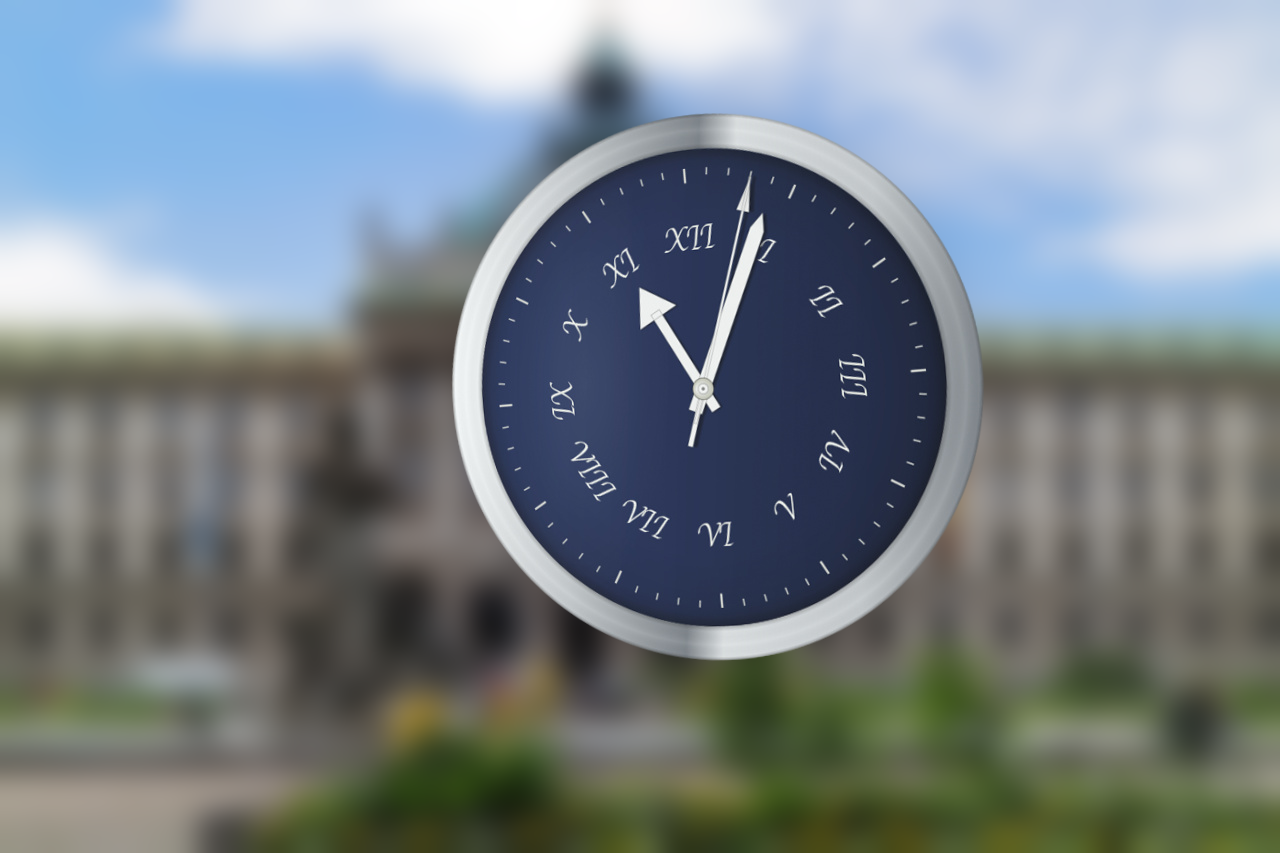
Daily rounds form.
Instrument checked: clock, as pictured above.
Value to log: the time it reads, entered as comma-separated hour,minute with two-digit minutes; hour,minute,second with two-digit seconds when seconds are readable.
11,04,03
